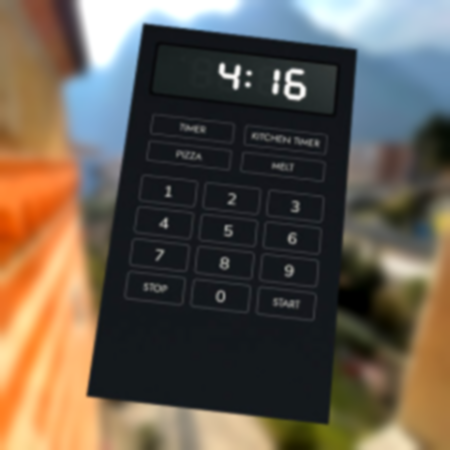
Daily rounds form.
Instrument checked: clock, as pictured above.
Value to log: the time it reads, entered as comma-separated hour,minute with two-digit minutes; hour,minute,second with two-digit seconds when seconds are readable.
4,16
